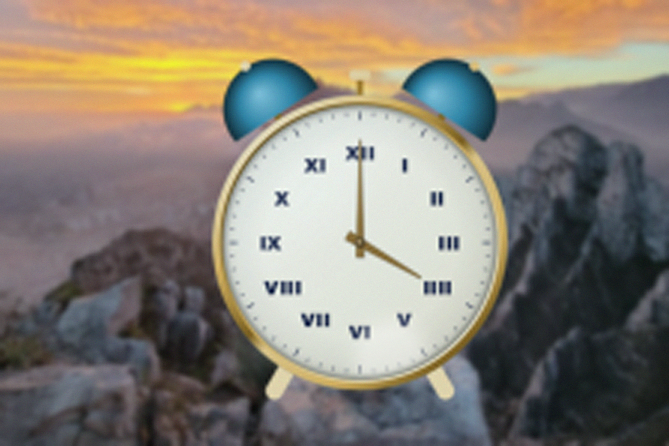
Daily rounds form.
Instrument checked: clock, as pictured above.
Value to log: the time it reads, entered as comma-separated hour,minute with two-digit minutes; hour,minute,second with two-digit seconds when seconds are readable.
4,00
